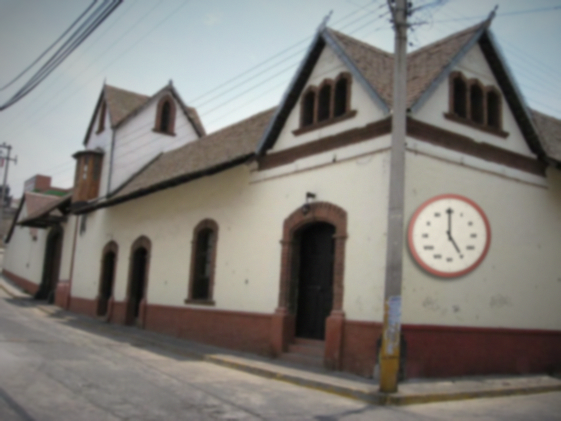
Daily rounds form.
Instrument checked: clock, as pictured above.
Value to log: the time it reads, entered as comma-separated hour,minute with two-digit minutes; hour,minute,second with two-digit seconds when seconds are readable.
5,00
